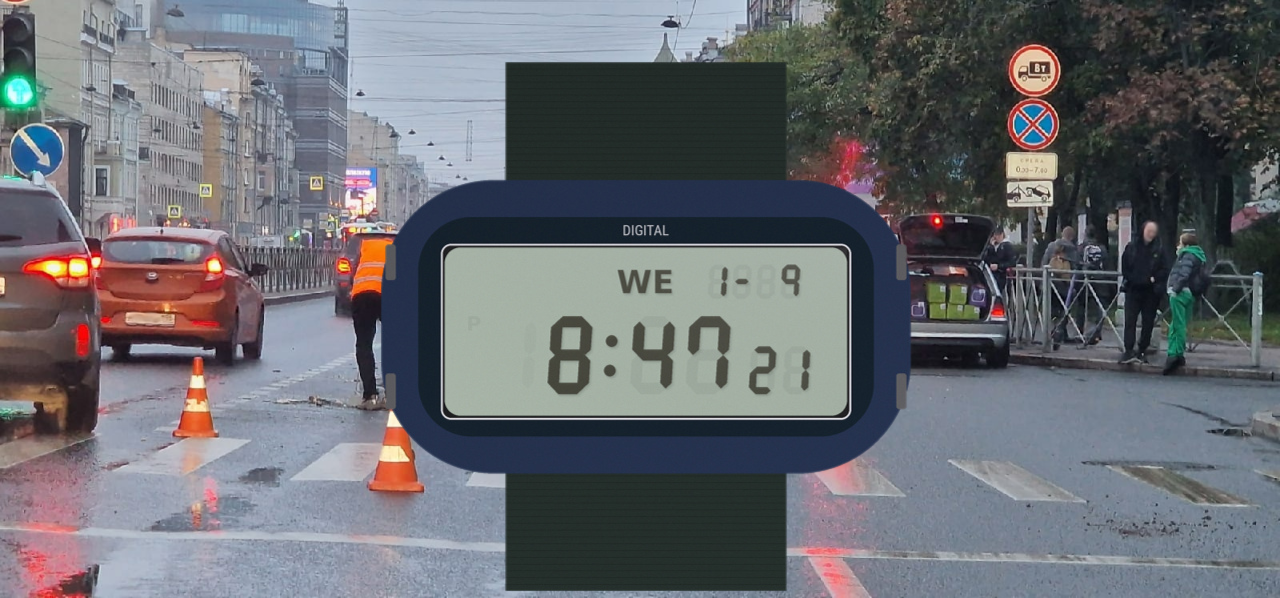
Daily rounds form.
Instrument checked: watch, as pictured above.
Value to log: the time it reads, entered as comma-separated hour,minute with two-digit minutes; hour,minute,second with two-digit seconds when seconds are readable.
8,47,21
